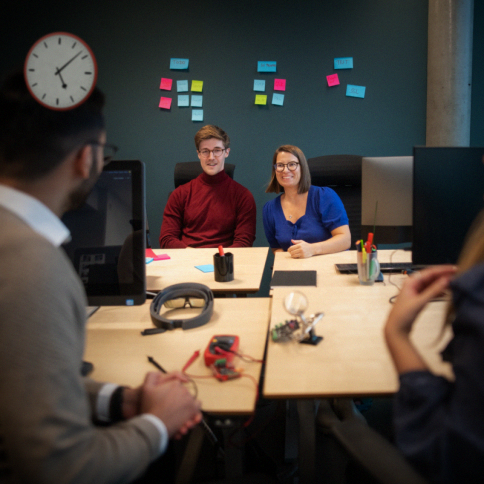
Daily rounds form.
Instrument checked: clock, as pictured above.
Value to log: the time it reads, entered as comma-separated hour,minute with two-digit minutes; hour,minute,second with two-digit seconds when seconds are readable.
5,08
